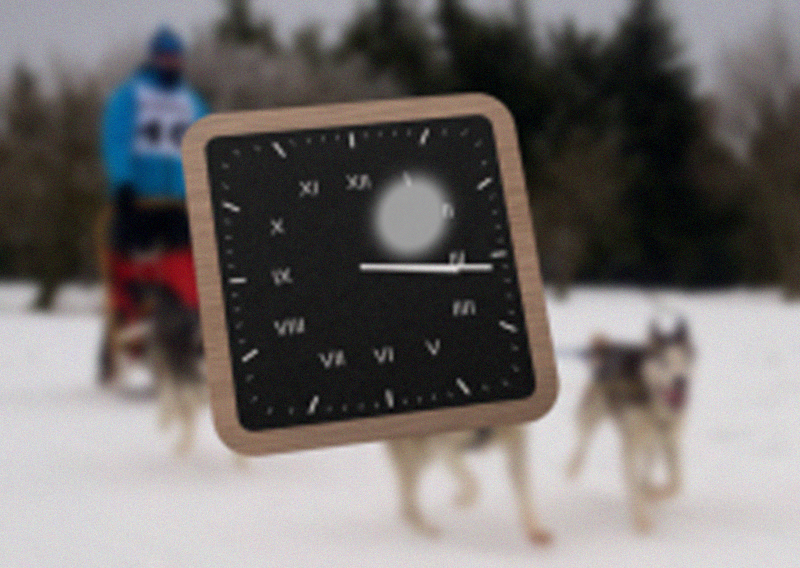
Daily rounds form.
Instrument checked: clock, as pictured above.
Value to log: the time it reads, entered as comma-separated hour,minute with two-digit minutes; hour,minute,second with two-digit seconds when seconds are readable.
3,16
